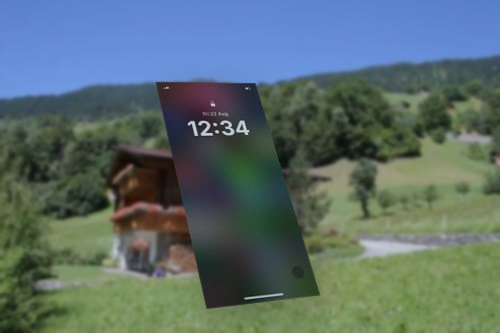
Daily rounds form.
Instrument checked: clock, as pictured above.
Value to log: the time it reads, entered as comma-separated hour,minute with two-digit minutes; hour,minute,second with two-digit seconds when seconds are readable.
12,34
